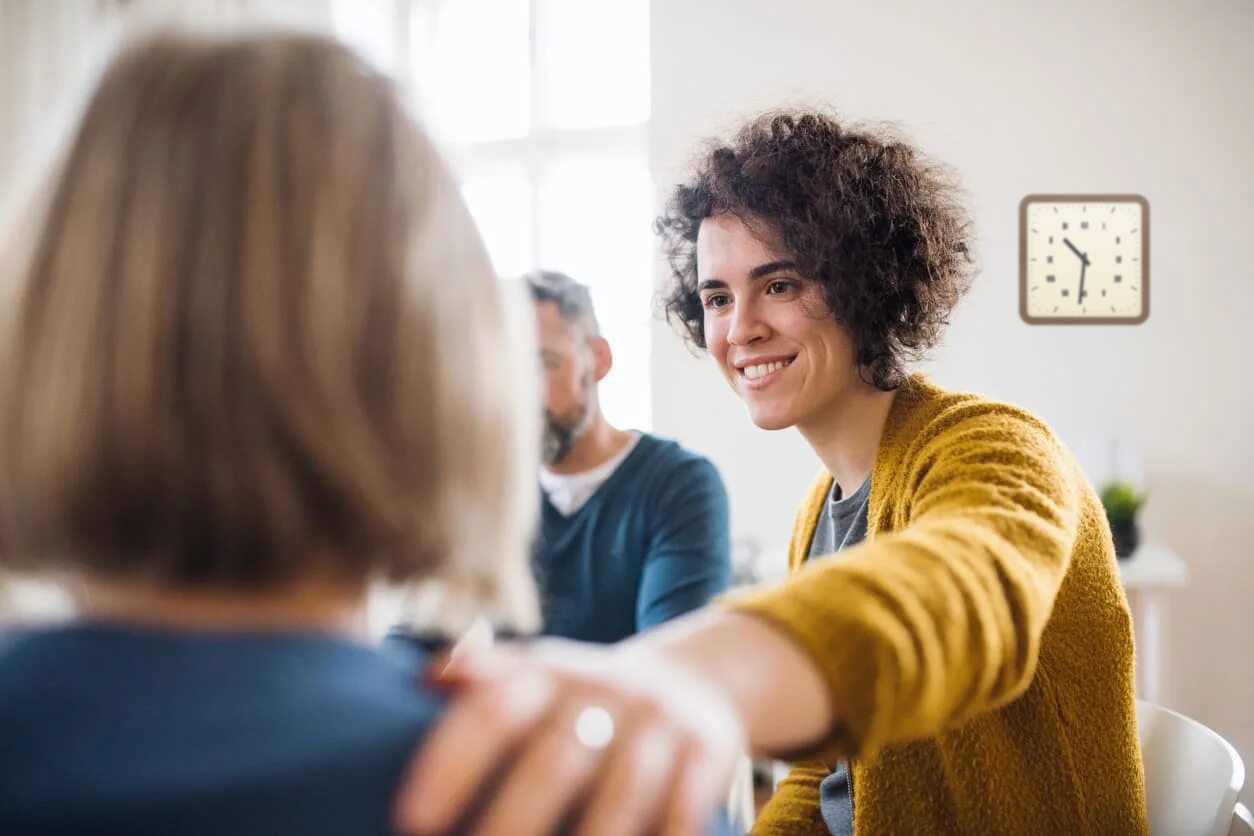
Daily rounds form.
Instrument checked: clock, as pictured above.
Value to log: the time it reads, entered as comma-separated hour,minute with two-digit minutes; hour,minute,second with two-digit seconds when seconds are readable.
10,31
